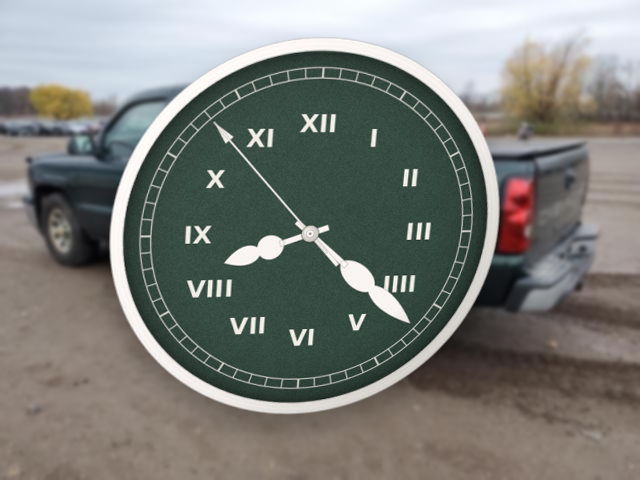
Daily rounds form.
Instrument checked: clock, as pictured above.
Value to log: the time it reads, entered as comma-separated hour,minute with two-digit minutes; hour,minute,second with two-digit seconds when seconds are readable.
8,21,53
